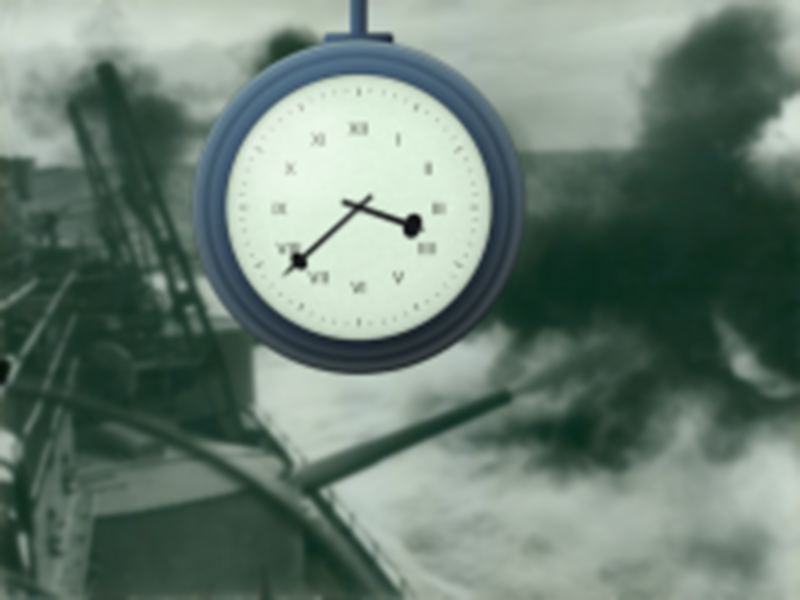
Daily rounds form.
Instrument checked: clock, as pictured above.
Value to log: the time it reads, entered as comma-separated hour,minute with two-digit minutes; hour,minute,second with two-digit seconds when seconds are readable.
3,38
